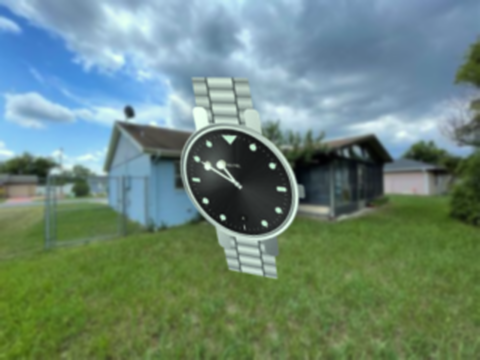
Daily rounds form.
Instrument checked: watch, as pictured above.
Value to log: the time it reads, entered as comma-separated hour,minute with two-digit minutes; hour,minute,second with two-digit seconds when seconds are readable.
10,50
